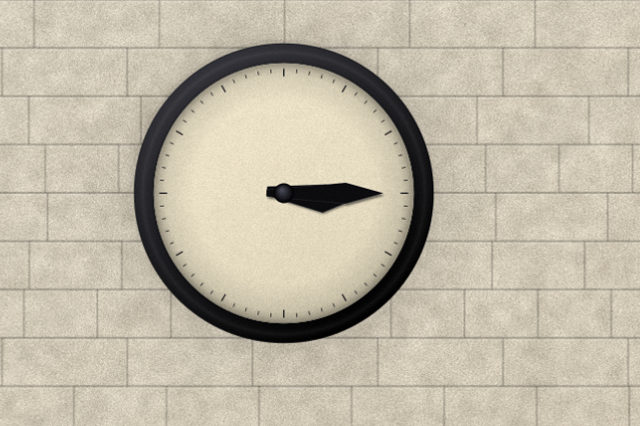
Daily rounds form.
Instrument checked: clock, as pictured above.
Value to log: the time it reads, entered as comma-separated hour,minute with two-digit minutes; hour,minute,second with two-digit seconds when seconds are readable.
3,15
